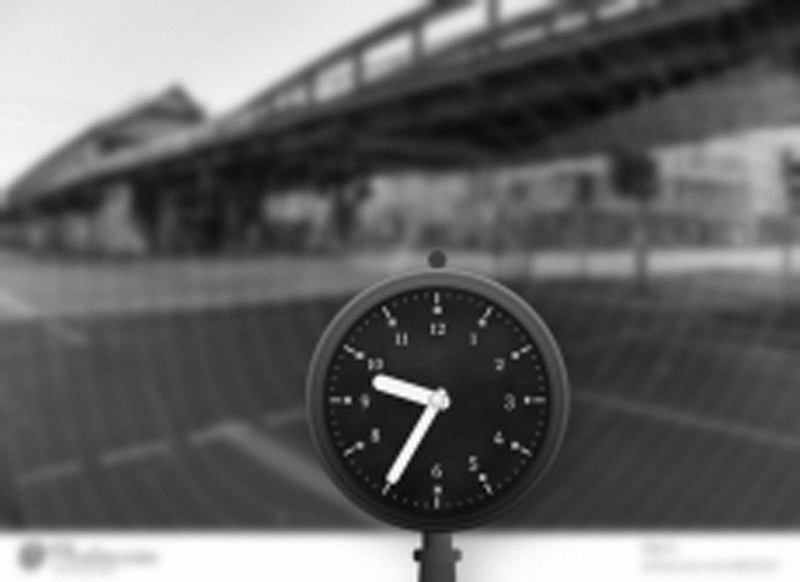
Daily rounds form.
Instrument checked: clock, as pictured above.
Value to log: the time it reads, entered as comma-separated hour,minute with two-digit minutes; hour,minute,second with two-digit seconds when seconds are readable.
9,35
